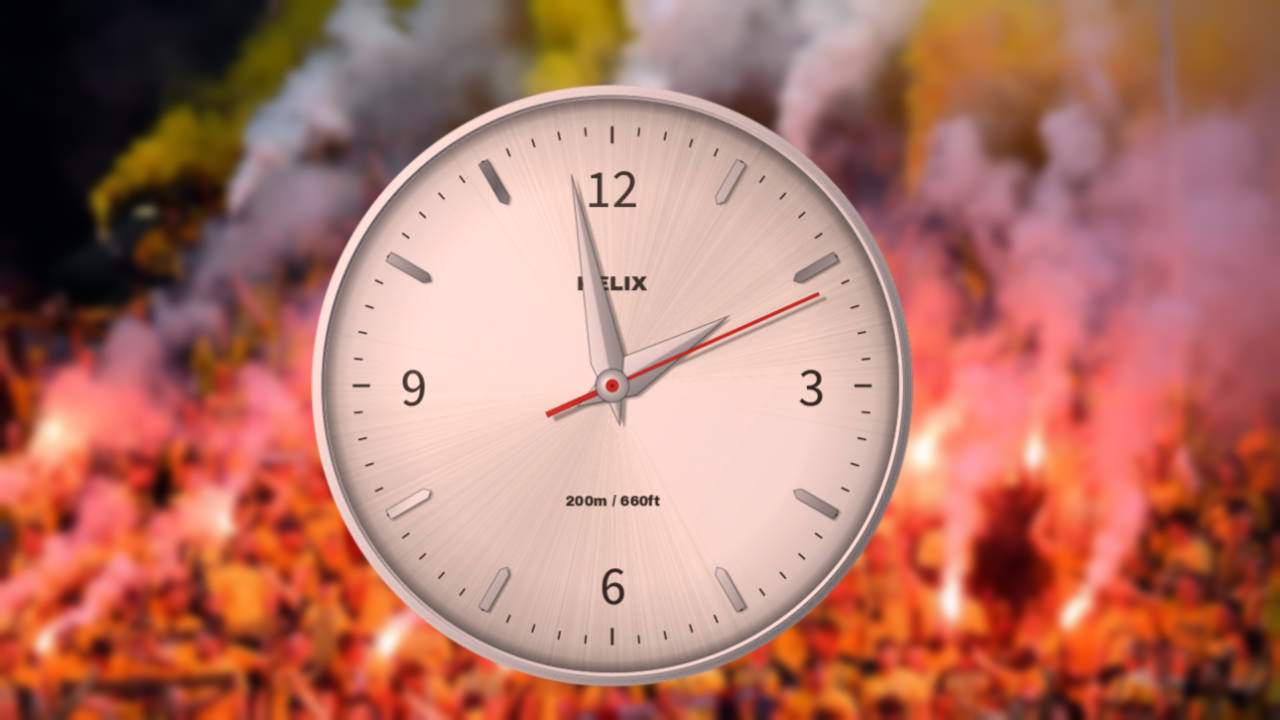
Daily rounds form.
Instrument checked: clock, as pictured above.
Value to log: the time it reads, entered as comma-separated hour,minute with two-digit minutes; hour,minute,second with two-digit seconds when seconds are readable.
1,58,11
